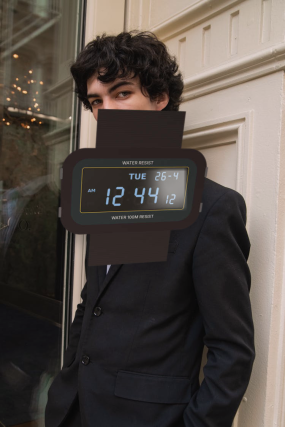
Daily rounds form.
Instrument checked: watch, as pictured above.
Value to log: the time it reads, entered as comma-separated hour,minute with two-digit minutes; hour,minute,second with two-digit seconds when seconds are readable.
12,44,12
